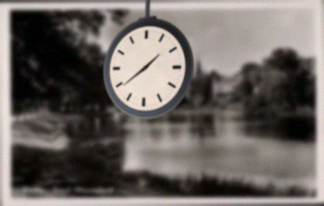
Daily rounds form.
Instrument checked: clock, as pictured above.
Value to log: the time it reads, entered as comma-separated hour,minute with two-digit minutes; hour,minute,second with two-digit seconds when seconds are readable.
1,39
